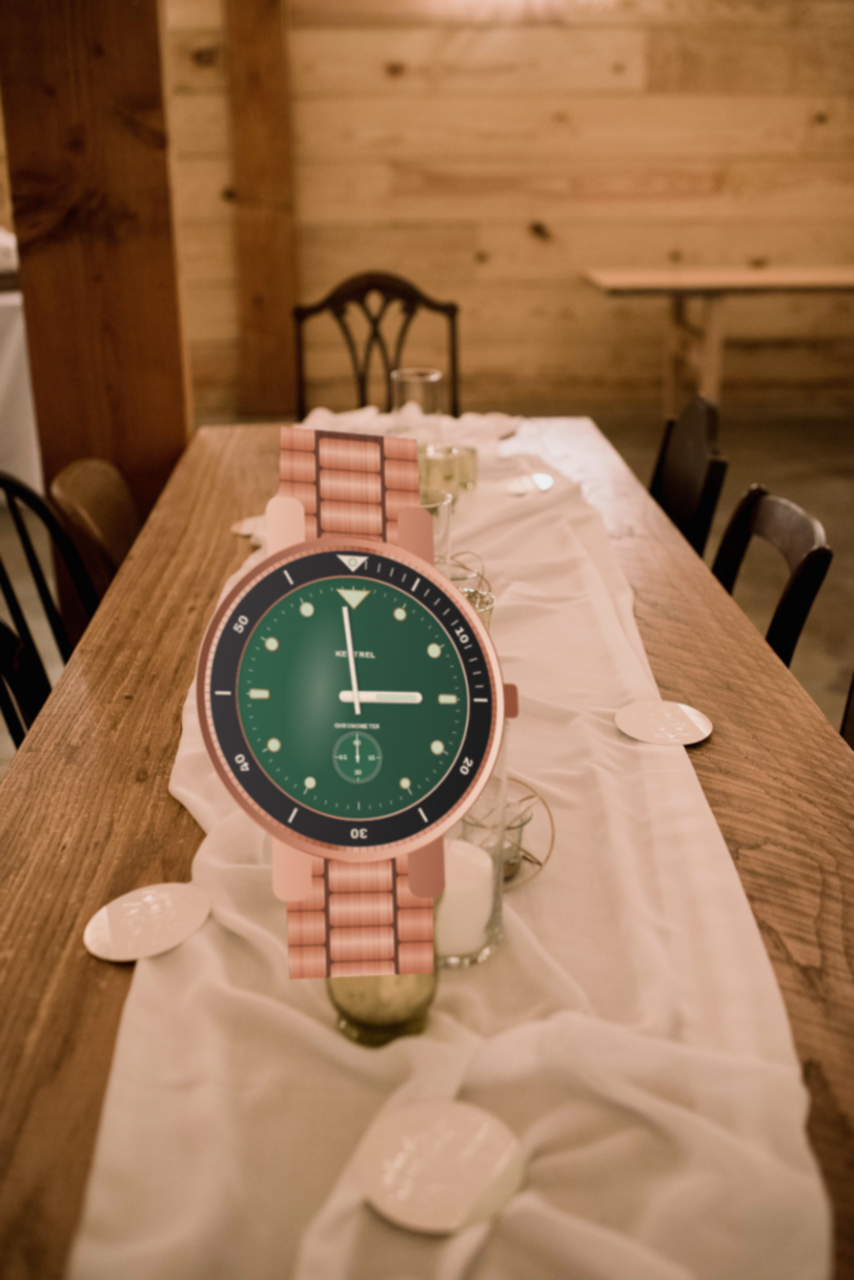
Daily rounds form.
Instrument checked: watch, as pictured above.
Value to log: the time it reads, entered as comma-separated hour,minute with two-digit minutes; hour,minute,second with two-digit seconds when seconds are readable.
2,59
